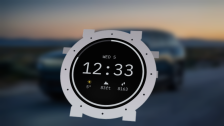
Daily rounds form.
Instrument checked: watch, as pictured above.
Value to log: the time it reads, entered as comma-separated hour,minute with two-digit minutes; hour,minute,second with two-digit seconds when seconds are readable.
12,33
